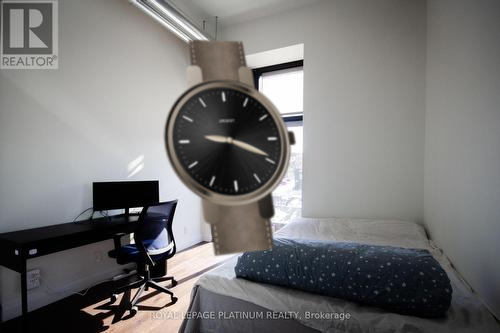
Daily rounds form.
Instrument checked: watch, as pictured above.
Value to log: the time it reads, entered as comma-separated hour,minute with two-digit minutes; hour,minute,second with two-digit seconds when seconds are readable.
9,19
